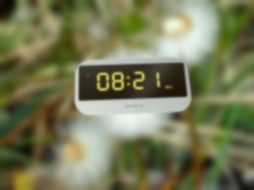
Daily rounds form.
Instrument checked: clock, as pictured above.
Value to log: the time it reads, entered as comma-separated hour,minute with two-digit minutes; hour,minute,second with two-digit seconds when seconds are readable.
8,21
